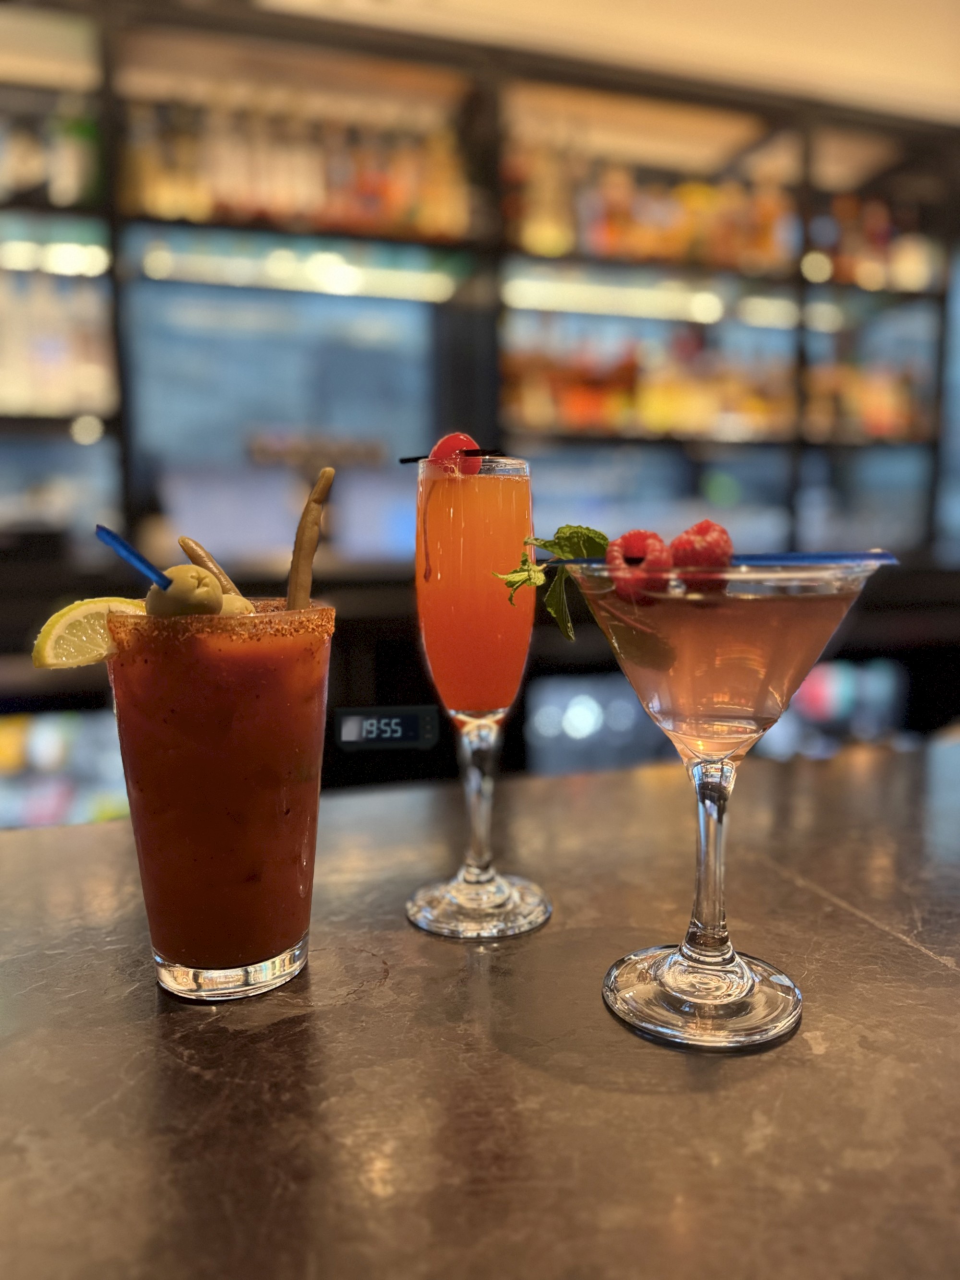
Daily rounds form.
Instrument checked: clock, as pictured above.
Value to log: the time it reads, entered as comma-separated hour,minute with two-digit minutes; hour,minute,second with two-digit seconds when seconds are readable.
19,55
